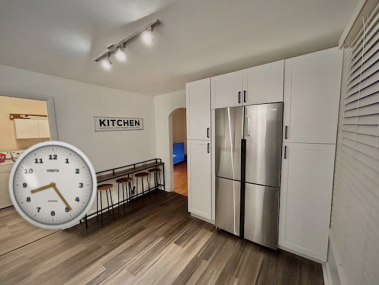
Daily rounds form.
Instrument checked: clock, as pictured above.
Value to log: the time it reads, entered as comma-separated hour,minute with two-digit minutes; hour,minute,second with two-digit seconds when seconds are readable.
8,24
